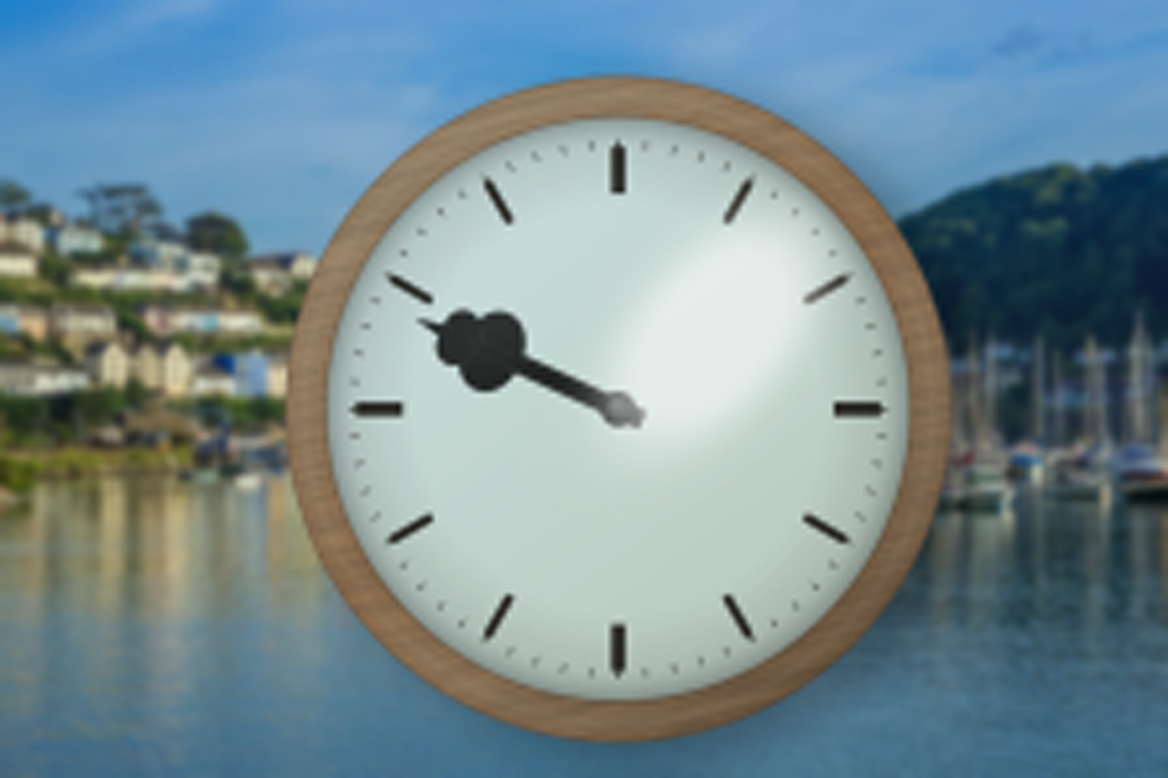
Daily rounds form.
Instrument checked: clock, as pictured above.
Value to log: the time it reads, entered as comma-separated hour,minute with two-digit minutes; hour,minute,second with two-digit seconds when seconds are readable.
9,49
